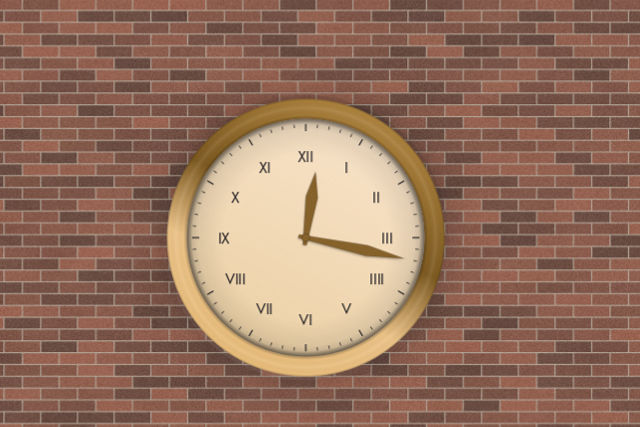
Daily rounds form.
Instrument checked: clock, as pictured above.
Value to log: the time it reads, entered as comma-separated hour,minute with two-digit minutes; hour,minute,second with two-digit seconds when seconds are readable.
12,17
